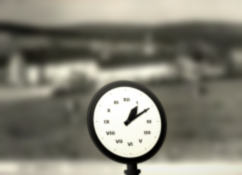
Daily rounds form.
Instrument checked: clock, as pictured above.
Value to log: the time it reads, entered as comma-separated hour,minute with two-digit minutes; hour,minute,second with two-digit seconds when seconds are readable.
1,10
